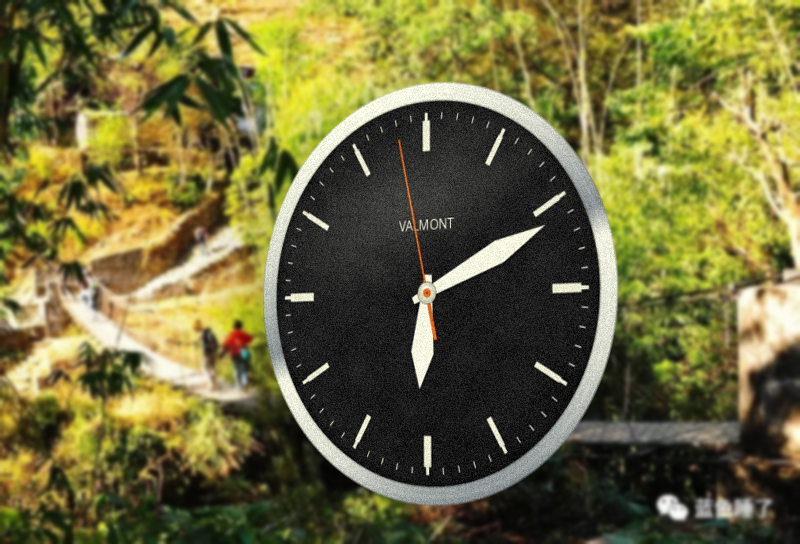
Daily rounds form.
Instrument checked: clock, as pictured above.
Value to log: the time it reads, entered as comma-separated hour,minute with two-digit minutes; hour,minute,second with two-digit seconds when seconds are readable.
6,10,58
